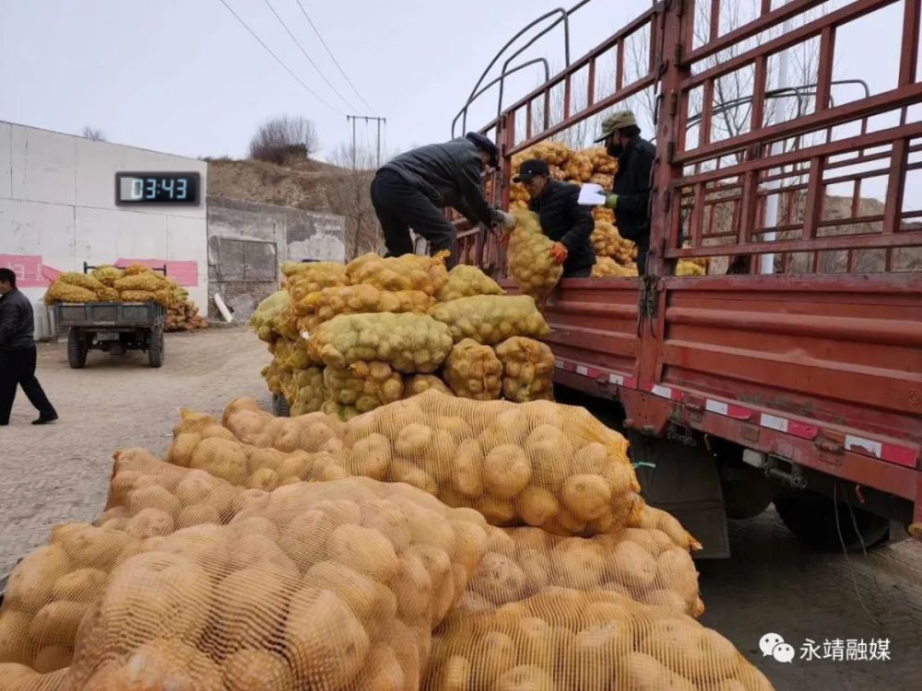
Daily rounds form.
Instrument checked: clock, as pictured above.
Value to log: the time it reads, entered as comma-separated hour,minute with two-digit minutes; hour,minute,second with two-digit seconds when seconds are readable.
3,43
